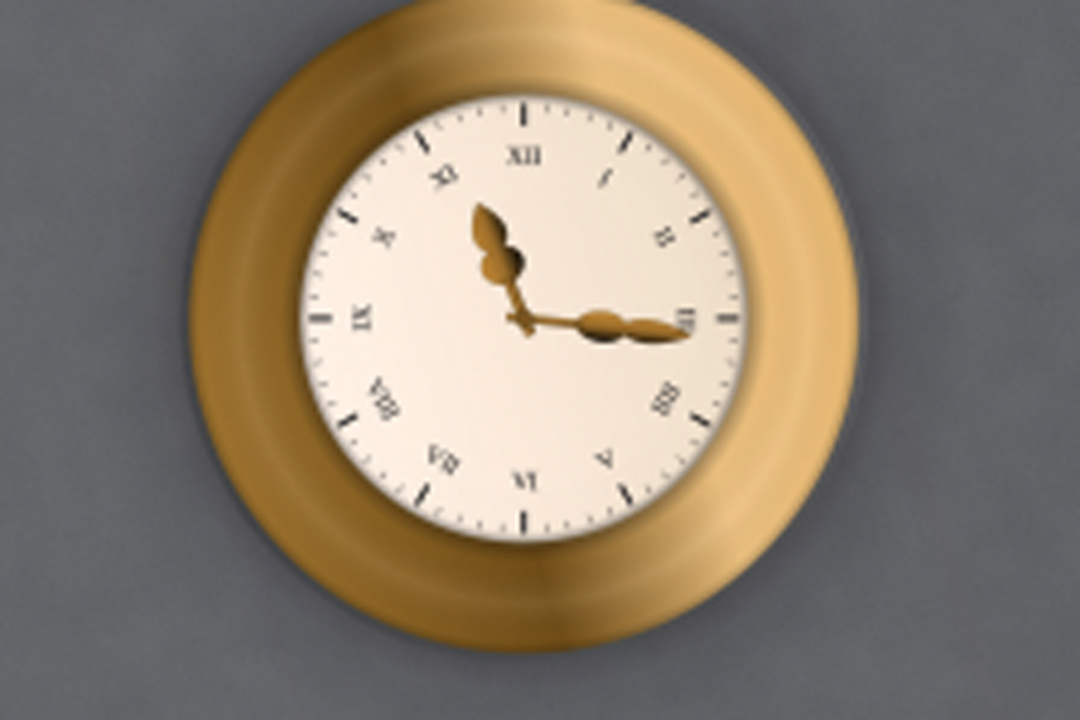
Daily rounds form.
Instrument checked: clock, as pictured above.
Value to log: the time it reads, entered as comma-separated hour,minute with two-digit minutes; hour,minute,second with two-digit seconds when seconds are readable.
11,16
